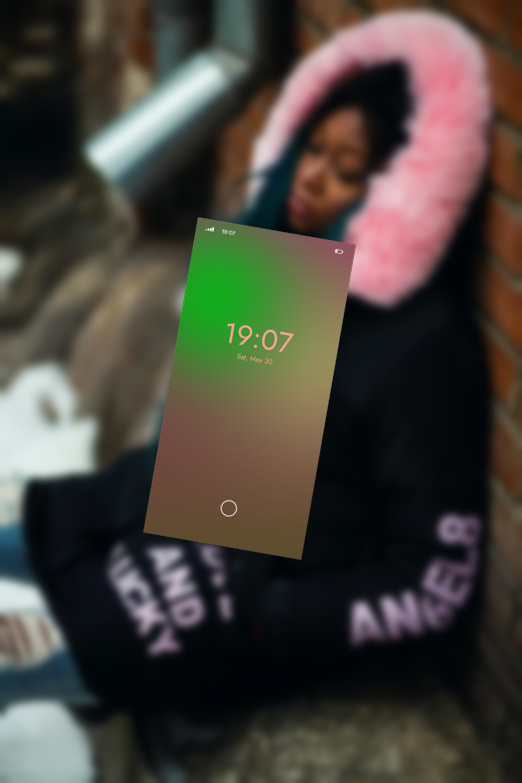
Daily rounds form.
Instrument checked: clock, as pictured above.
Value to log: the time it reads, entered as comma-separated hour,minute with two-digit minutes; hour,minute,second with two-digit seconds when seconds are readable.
19,07
